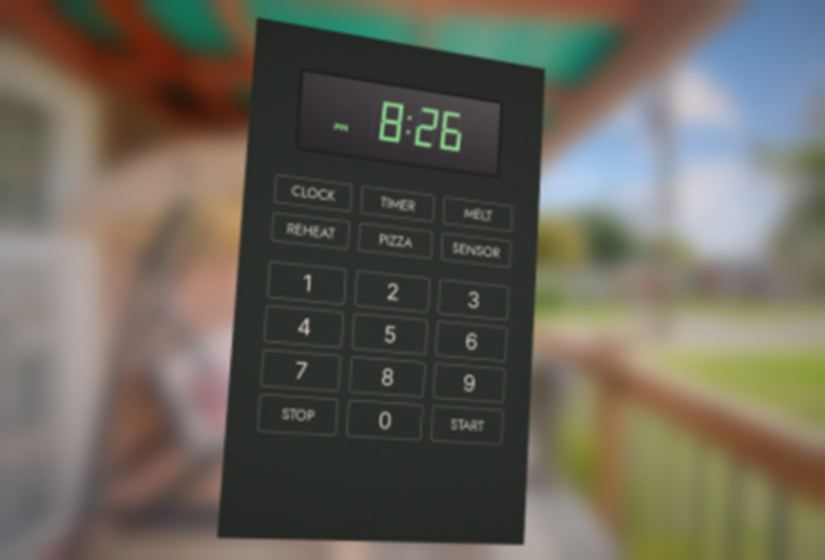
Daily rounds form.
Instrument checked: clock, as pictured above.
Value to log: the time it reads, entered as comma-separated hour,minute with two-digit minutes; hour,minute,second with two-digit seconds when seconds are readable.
8,26
